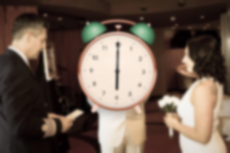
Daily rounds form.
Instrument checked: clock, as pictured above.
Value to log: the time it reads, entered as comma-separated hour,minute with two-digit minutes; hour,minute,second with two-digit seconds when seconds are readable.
6,00
